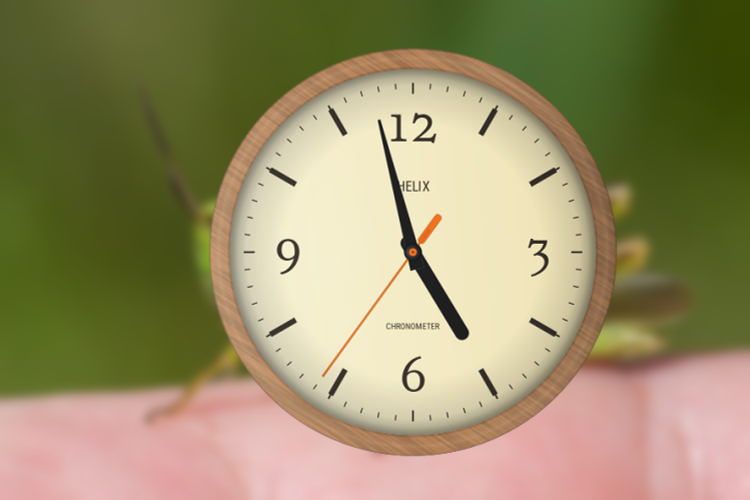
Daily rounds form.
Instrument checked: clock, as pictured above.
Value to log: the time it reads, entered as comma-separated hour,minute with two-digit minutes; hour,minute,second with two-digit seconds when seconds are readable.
4,57,36
